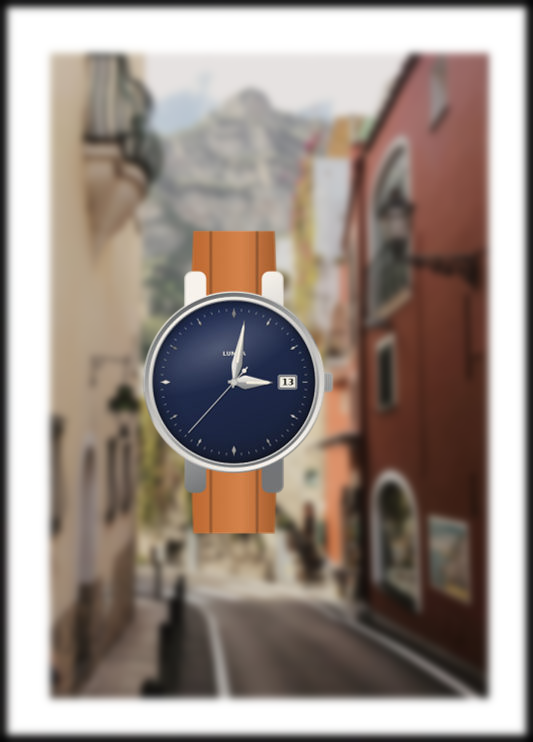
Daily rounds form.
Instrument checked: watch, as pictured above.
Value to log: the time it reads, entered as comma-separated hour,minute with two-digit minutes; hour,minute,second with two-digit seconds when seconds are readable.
3,01,37
